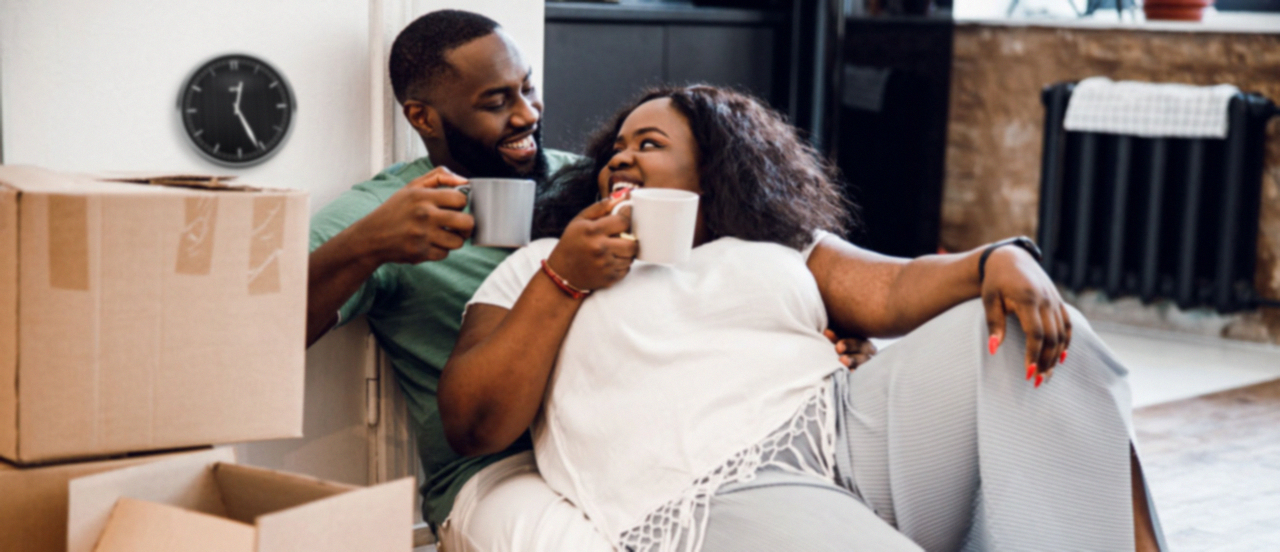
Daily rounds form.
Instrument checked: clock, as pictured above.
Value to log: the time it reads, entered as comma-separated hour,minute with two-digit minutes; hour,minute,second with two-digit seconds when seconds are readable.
12,26
